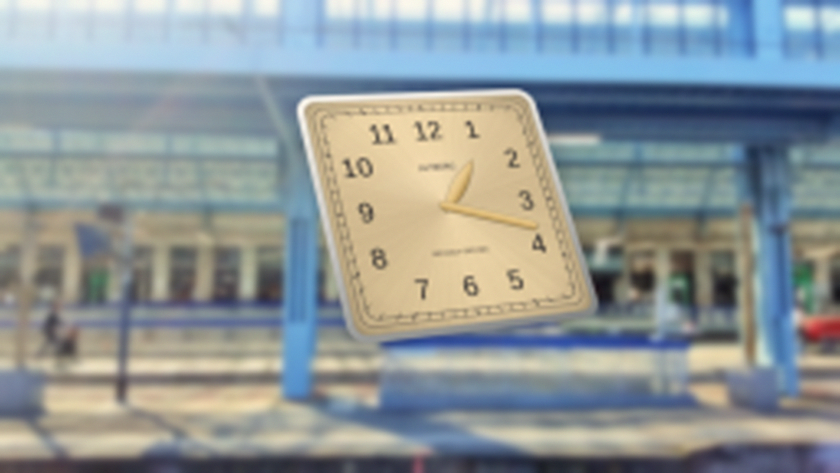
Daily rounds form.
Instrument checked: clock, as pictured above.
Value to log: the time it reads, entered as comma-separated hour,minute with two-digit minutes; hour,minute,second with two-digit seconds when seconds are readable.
1,18
